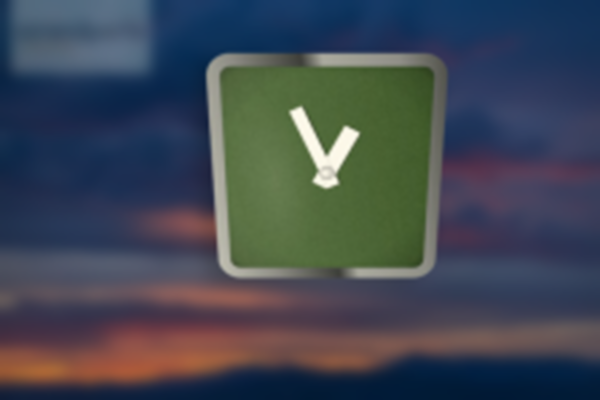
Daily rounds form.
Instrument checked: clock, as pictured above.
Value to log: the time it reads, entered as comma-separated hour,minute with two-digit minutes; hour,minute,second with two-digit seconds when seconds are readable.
12,56
